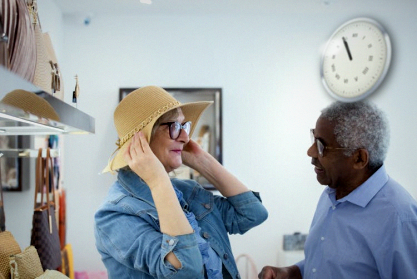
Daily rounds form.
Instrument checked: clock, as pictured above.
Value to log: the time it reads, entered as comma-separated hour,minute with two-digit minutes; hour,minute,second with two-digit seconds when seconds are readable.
10,54
